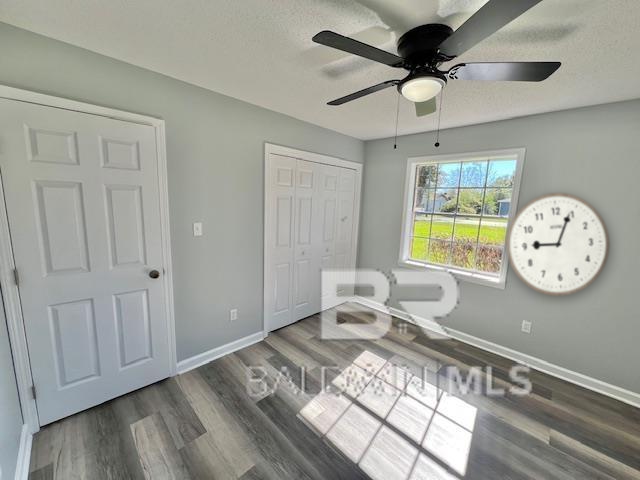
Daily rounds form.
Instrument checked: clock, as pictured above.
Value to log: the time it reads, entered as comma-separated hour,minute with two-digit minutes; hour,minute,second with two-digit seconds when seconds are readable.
9,04
